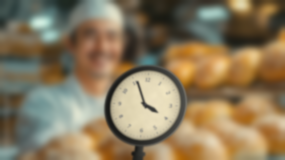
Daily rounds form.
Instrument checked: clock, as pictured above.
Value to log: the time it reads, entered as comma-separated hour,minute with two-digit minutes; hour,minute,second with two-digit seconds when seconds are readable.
3,56
